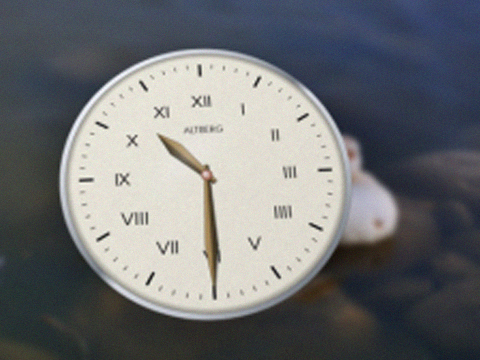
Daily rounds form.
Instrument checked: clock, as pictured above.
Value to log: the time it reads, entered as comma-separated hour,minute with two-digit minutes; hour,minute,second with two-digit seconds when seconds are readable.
10,30
